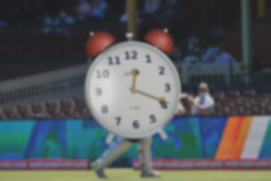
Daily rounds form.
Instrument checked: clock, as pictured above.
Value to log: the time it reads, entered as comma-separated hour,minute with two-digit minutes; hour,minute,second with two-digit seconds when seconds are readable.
12,19
